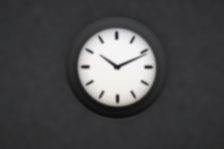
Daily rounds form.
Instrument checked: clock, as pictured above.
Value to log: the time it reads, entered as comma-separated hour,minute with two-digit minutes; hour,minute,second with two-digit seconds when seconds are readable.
10,11
